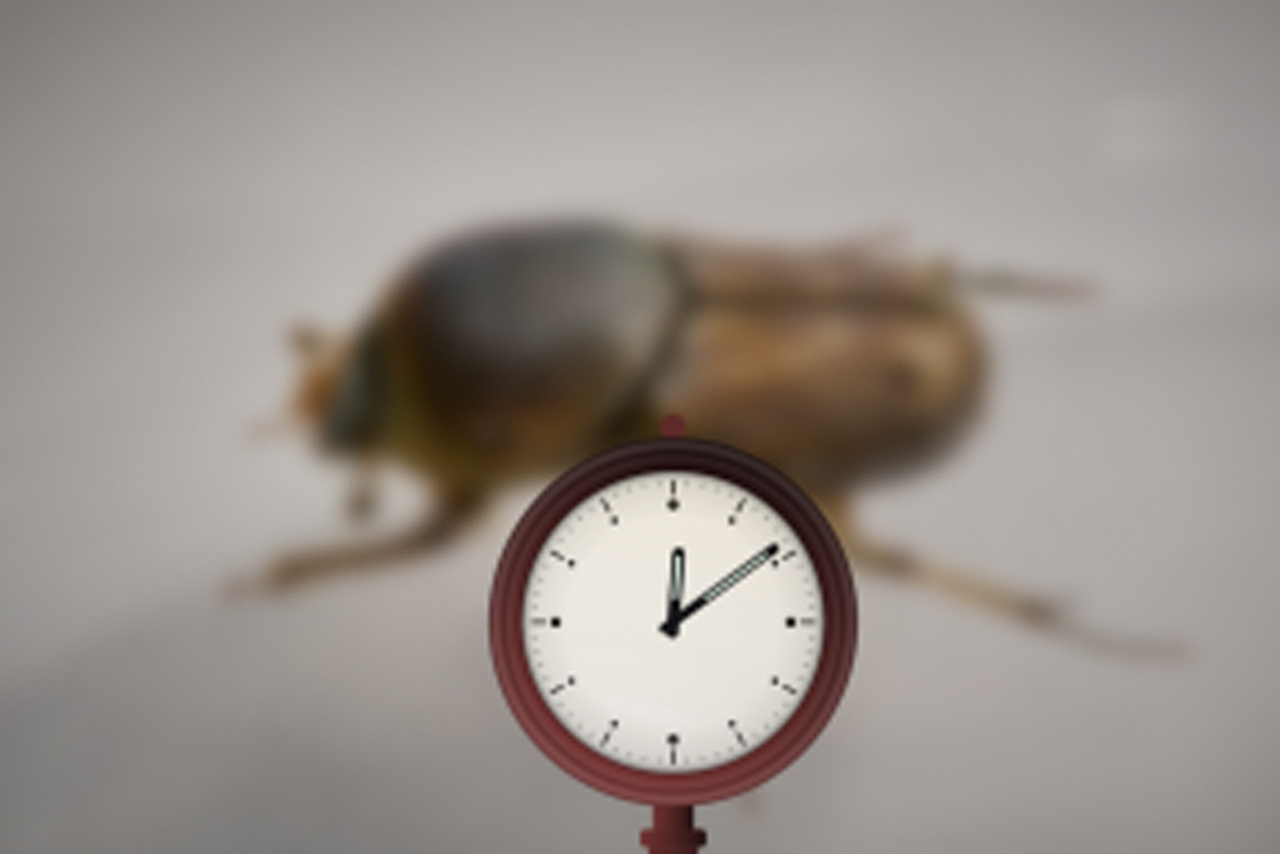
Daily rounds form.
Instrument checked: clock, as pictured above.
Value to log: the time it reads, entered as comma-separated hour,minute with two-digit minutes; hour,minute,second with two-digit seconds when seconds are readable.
12,09
